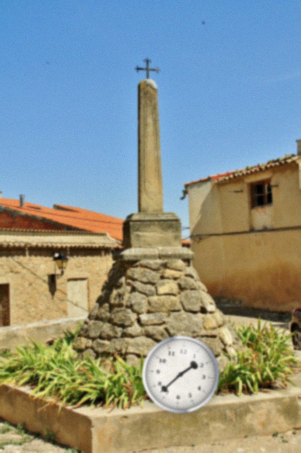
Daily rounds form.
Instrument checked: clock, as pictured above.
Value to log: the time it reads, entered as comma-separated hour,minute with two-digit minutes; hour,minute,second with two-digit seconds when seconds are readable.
1,37
